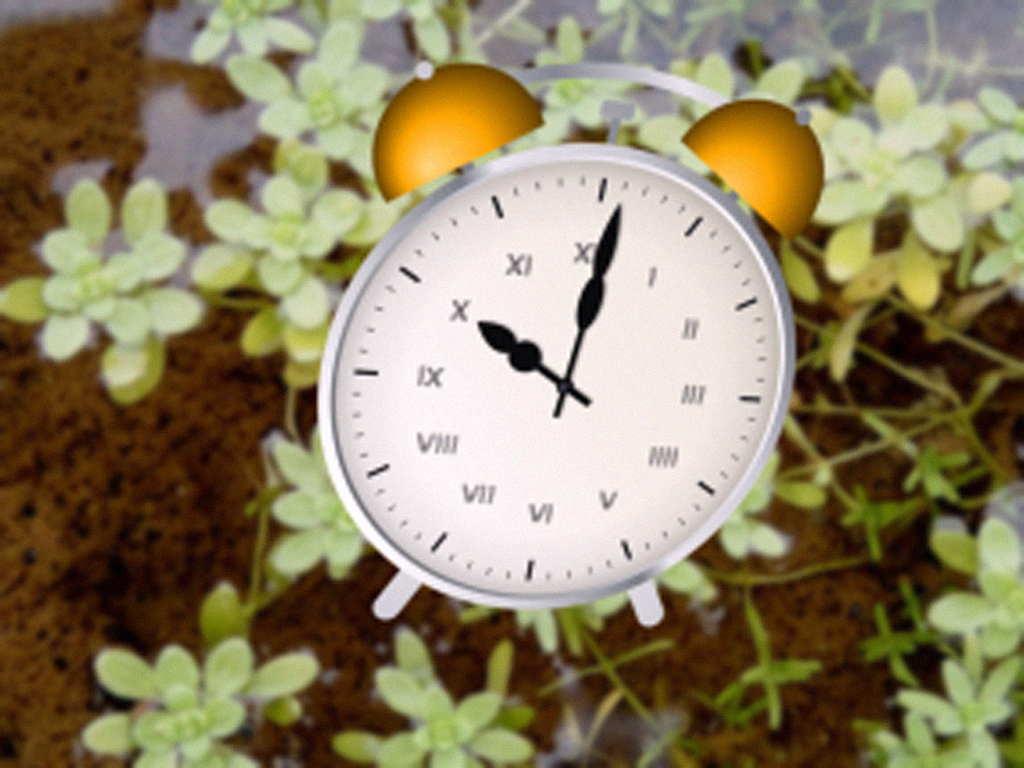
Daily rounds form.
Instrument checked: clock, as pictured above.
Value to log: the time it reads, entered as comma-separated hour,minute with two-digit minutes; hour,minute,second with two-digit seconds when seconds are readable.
10,01
